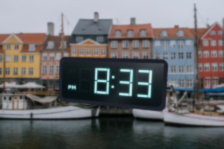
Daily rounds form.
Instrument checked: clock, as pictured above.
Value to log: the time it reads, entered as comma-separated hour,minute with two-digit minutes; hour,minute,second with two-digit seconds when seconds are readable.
8,33
